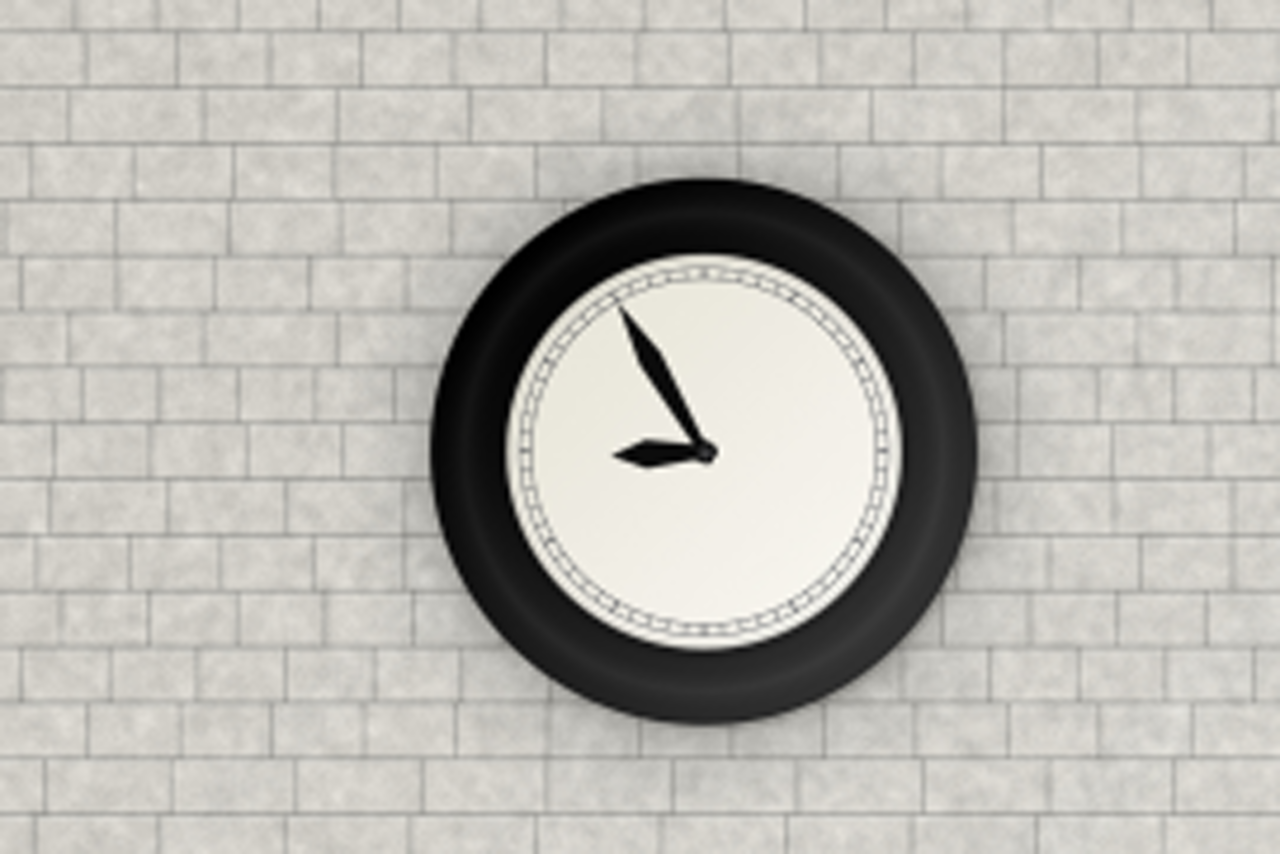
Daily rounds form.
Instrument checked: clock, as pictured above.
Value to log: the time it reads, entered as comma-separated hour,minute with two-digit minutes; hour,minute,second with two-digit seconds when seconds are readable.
8,55
